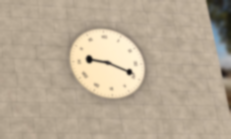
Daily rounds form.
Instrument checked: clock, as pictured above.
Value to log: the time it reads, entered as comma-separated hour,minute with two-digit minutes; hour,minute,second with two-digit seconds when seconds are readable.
9,19
